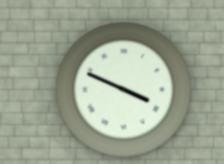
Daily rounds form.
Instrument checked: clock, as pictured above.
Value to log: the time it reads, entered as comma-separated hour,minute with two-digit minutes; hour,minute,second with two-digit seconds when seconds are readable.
3,49
